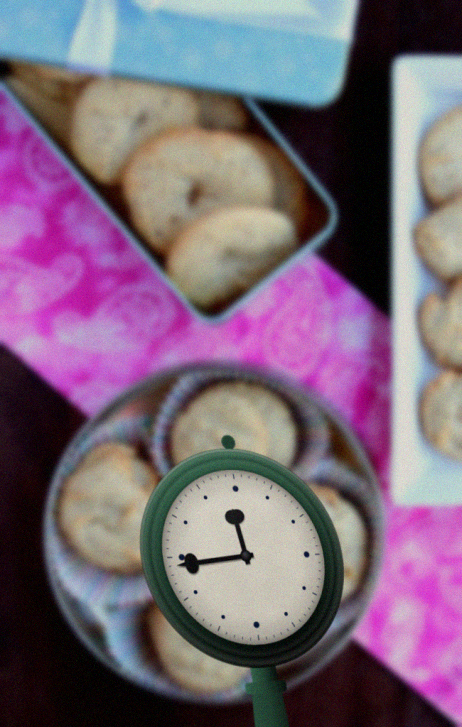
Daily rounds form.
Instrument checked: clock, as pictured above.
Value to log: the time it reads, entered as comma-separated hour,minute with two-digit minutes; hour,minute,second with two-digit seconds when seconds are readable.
11,44
